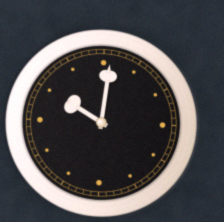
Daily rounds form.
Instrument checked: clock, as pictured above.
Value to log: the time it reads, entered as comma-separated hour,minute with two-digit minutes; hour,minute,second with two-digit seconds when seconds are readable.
10,01
